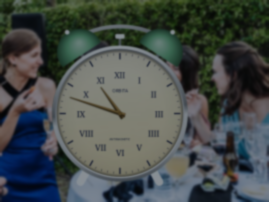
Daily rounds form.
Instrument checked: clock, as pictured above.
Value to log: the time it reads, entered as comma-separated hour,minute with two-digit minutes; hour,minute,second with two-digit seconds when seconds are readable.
10,48
